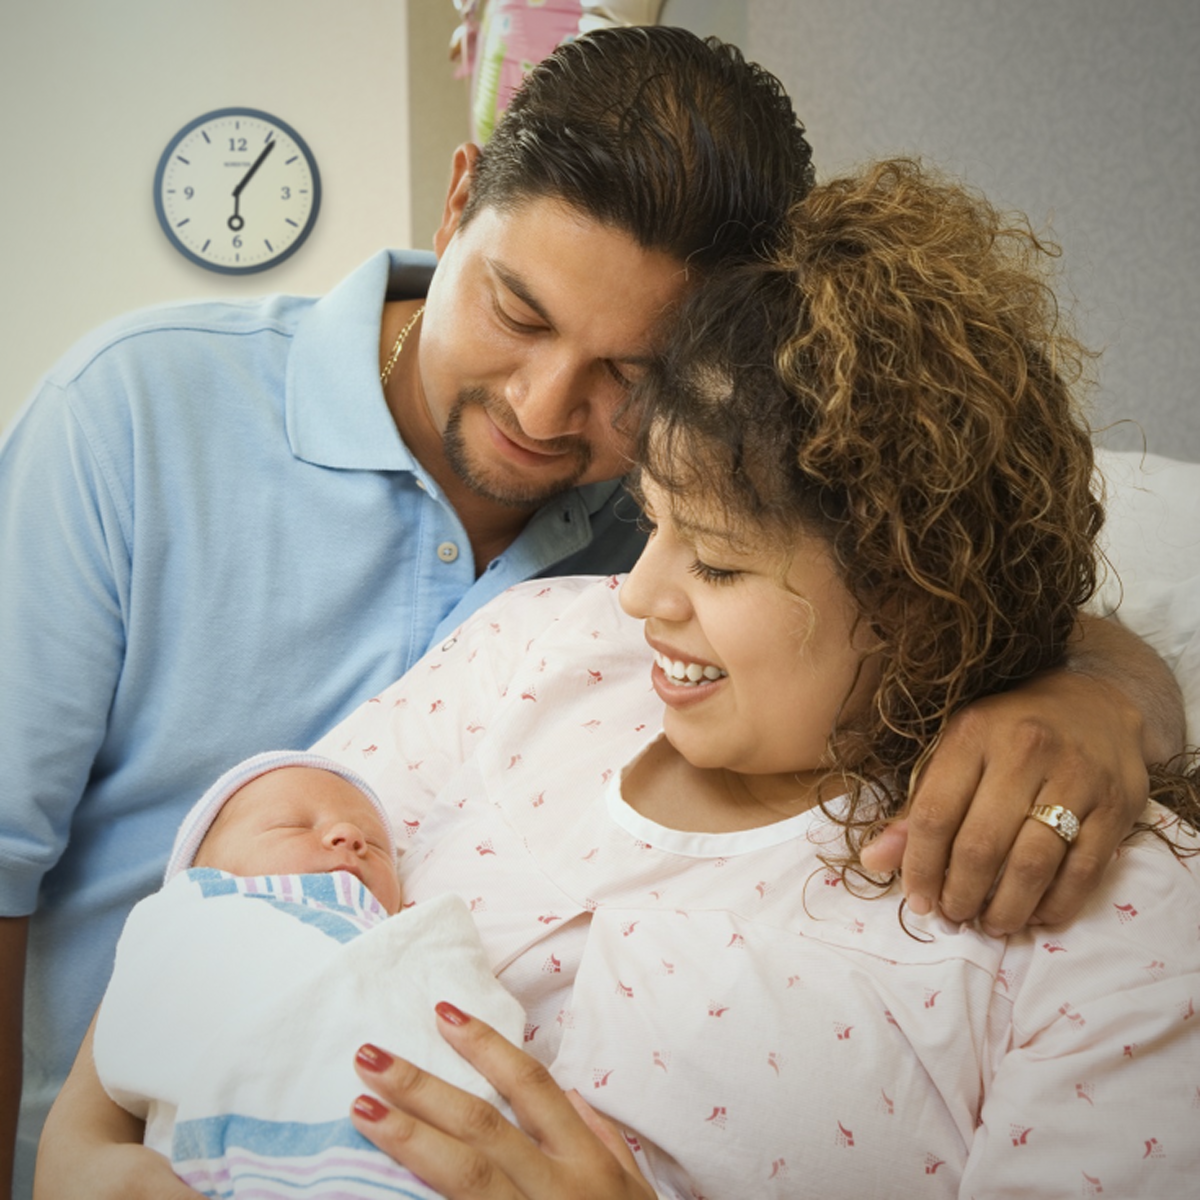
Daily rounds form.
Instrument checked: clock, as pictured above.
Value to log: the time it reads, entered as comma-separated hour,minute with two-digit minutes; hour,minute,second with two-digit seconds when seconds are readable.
6,06
